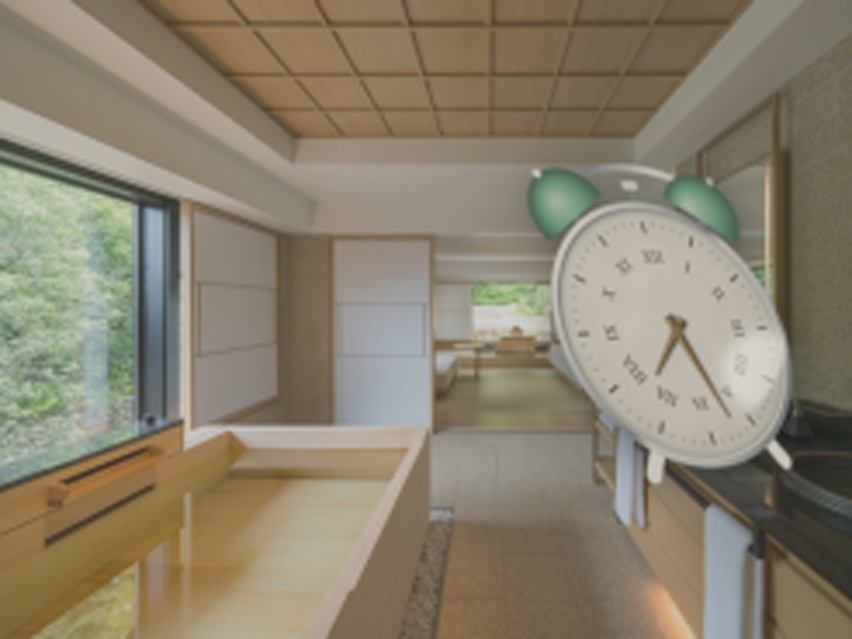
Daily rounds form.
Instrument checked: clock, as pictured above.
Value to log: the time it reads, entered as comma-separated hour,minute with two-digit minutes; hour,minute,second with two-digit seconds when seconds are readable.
7,27
